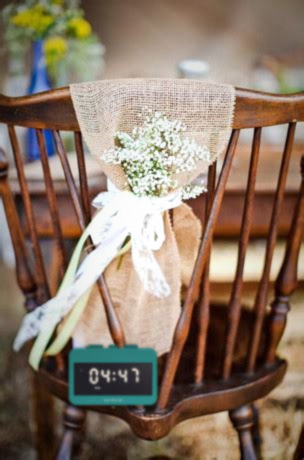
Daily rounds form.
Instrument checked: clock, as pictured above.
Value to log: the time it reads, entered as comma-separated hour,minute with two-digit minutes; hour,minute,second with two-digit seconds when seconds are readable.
4,47
